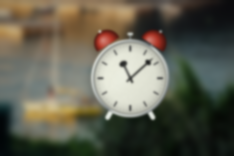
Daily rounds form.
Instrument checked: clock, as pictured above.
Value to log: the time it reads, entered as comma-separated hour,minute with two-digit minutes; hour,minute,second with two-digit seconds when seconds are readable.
11,08
